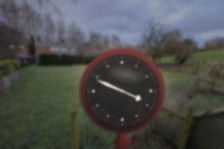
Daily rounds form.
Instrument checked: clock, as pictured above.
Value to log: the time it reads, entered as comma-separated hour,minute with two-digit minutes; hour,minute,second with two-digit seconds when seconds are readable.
3,49
